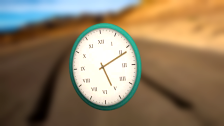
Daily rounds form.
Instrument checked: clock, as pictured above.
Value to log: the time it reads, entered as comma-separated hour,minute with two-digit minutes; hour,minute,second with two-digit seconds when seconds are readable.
5,11
